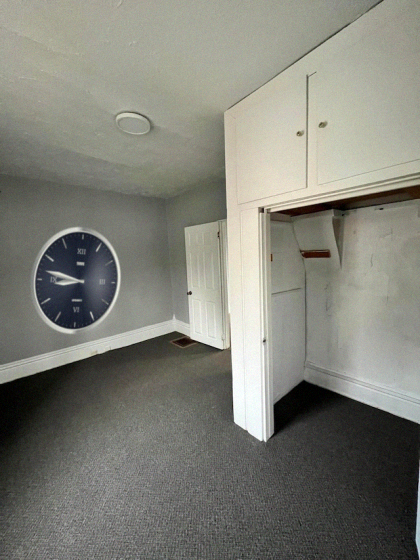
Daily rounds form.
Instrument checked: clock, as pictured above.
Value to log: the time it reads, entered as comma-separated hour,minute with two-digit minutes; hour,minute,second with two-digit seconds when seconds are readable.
8,47
